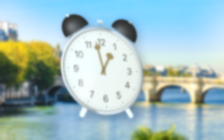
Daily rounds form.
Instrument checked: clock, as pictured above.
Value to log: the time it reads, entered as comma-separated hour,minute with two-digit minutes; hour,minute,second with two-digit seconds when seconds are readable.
12,58
